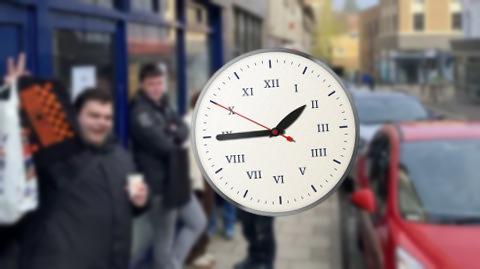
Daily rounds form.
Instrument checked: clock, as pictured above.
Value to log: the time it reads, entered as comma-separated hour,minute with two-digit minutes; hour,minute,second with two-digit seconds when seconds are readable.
1,44,50
